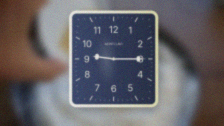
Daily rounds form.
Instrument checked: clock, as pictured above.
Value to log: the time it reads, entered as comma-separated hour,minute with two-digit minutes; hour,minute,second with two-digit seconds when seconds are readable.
9,15
